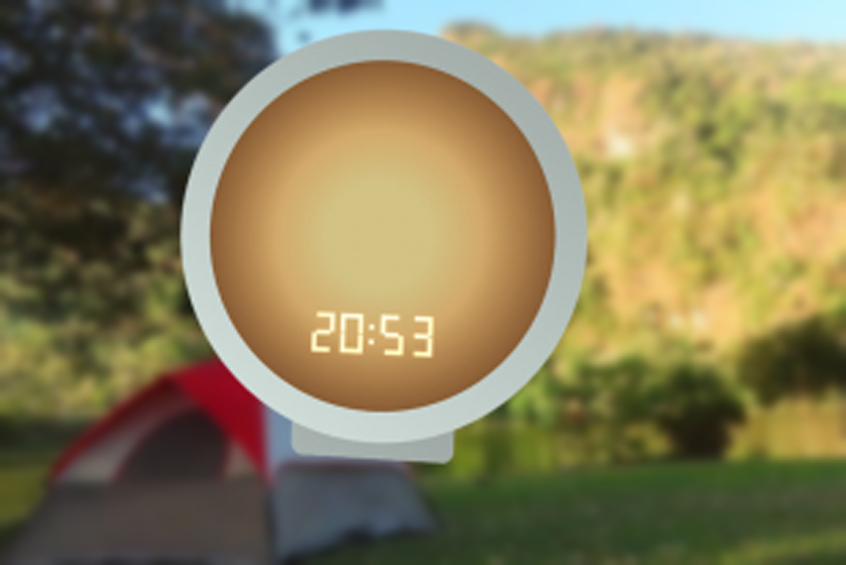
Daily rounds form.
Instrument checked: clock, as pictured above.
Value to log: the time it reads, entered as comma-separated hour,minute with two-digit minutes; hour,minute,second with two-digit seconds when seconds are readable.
20,53
